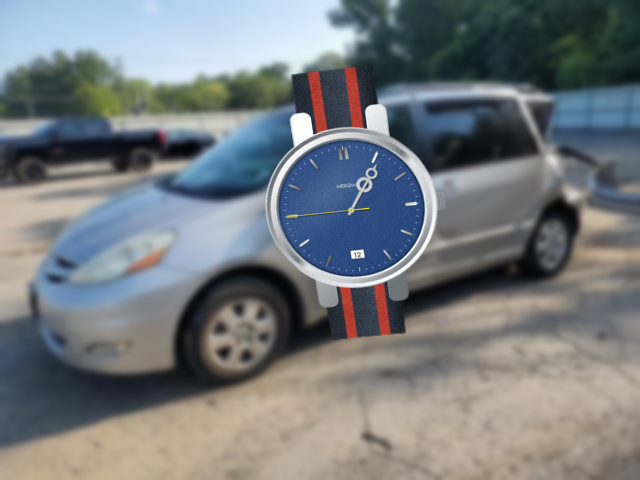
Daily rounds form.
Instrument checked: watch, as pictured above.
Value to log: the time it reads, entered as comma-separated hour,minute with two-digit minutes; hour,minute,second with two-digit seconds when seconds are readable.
1,05,45
